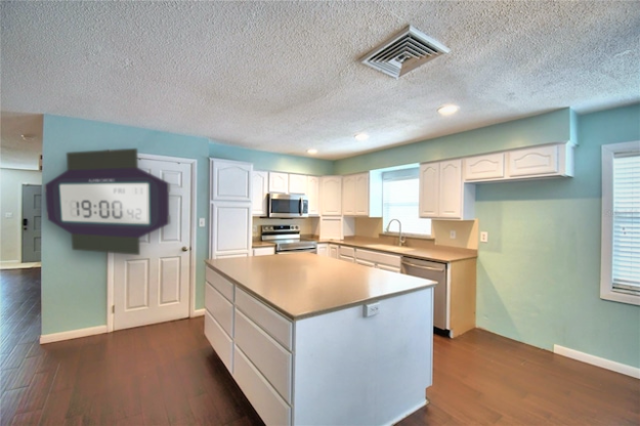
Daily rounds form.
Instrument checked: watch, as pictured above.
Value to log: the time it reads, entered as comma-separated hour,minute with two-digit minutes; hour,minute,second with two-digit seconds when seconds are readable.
19,00,42
